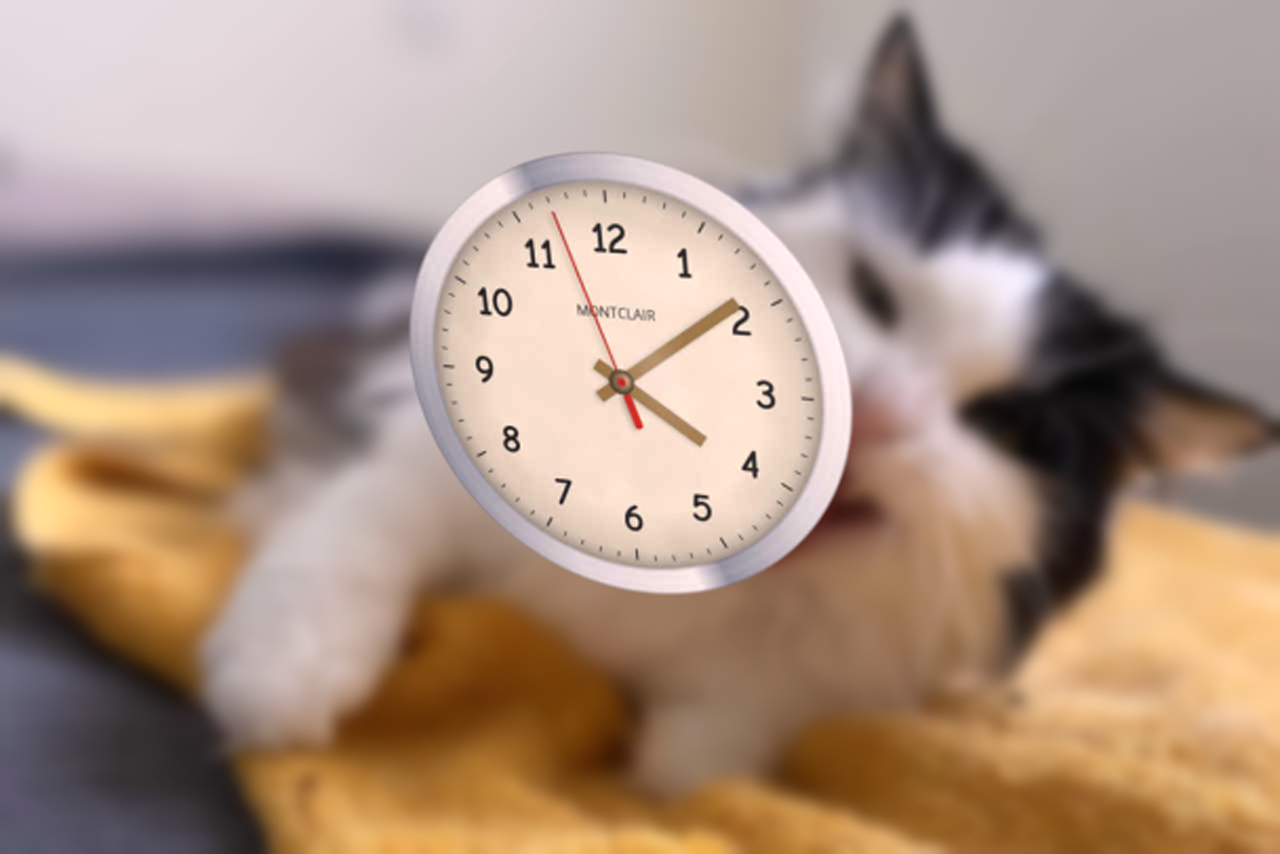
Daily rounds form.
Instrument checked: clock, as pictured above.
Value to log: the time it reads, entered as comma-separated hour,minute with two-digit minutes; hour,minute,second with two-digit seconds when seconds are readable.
4,08,57
